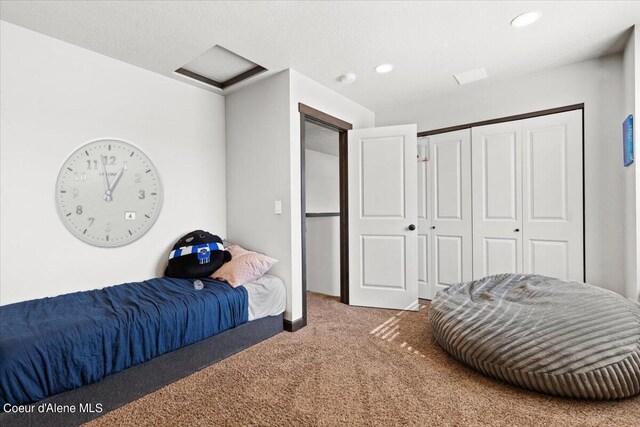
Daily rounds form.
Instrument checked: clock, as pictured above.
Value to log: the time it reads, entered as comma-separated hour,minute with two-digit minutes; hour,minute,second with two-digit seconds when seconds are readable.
12,58
